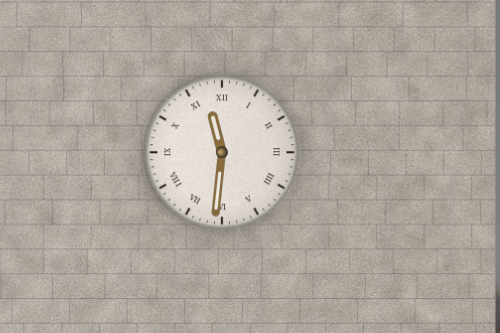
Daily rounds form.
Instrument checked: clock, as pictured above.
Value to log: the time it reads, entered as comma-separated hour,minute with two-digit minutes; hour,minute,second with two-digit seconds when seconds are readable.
11,31
